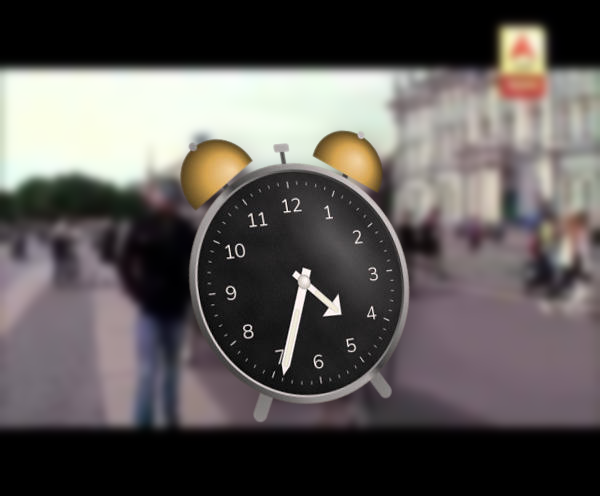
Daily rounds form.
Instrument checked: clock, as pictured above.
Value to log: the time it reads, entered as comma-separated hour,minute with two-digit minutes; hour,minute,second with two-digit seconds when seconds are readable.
4,34
